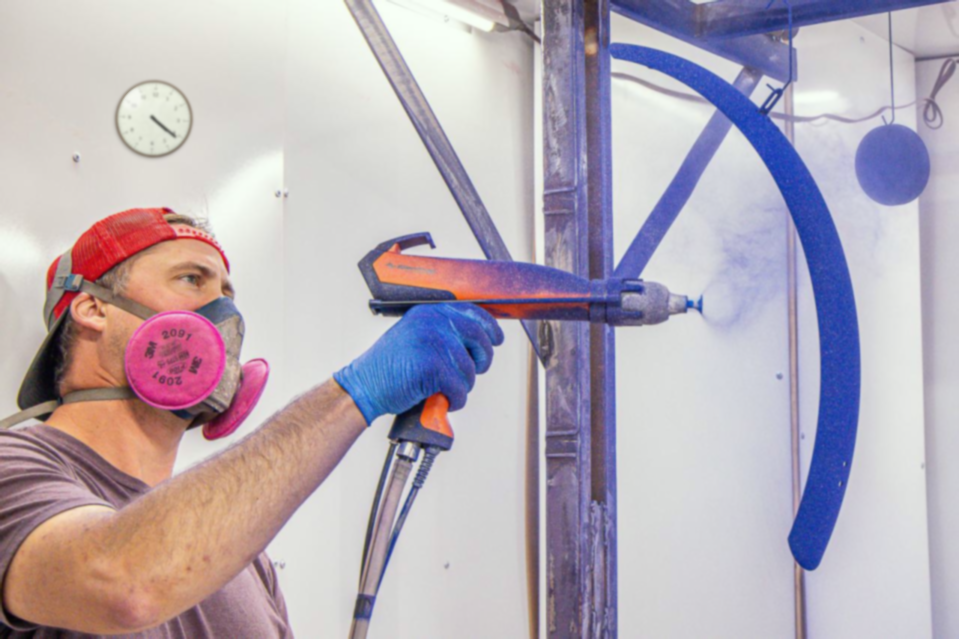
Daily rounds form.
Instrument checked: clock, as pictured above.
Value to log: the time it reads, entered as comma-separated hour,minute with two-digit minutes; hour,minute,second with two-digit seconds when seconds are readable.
4,21
